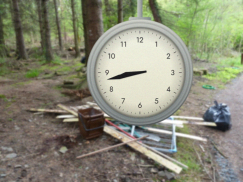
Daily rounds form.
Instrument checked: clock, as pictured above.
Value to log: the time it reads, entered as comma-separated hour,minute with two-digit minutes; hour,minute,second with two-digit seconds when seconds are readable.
8,43
